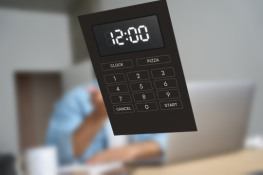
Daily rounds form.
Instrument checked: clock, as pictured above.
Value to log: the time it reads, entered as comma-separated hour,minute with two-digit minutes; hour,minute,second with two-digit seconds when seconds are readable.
12,00
